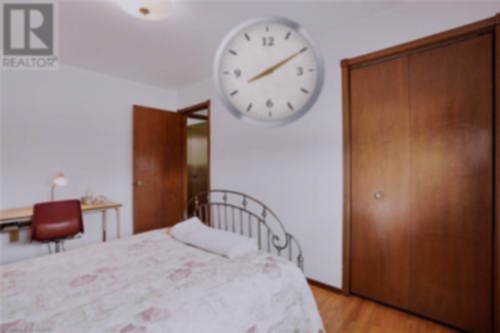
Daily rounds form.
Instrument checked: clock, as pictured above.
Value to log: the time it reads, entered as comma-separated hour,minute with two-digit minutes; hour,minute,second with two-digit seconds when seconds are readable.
8,10
